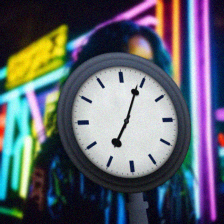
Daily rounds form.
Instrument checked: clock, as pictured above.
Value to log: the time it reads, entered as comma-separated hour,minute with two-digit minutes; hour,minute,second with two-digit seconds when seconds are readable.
7,04
